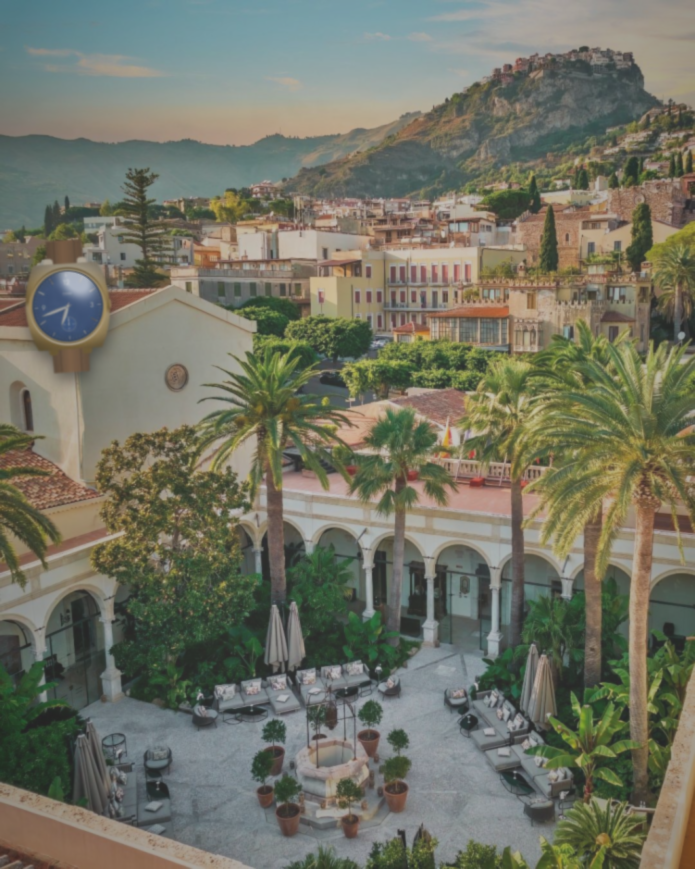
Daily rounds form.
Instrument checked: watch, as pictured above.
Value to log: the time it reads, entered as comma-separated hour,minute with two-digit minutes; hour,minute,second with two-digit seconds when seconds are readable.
6,42
